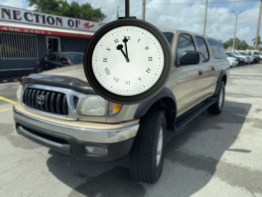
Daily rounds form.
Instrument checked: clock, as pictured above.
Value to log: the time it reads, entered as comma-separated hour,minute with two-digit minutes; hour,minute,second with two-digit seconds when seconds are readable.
10,59
